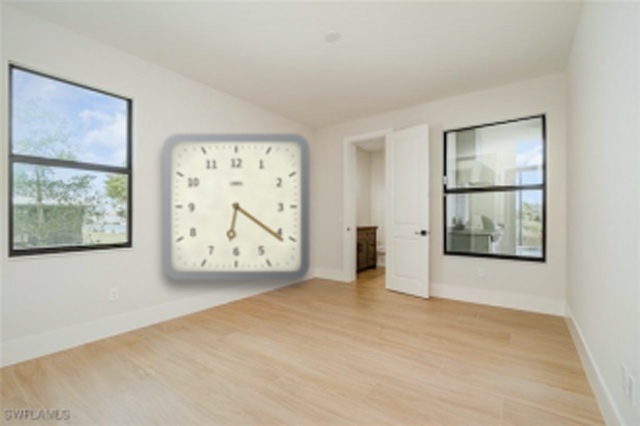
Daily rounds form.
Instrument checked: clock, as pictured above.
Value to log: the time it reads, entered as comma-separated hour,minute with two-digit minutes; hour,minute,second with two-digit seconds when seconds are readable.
6,21
